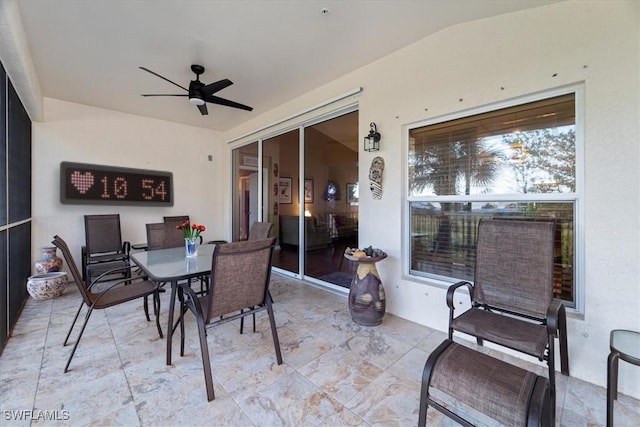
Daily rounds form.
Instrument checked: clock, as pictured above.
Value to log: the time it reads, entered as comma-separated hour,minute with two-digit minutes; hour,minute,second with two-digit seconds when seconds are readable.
10,54
